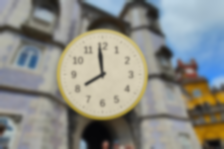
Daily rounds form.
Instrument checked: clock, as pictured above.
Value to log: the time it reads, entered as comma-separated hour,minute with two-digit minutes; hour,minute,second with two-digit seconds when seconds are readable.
7,59
